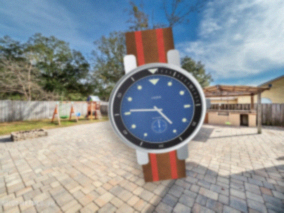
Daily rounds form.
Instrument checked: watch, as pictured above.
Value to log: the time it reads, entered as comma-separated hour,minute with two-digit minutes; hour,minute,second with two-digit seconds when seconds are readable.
4,46
